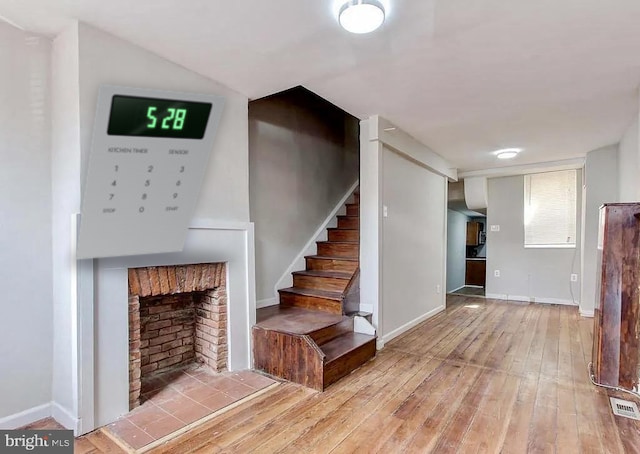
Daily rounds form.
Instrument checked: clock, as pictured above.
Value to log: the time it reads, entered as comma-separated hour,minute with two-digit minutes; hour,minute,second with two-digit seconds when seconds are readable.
5,28
